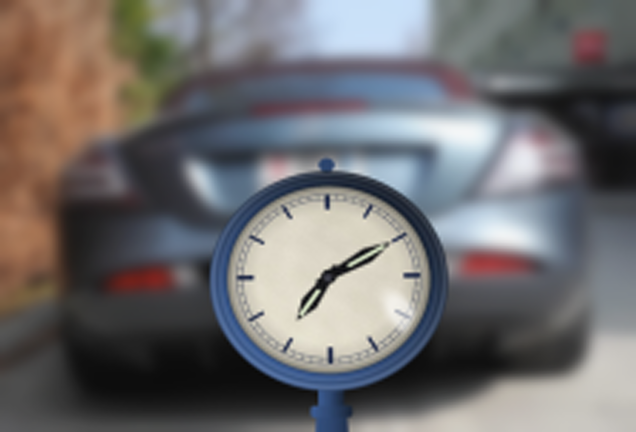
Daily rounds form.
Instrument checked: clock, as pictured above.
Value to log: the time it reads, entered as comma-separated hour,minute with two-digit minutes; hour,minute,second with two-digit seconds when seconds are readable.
7,10
